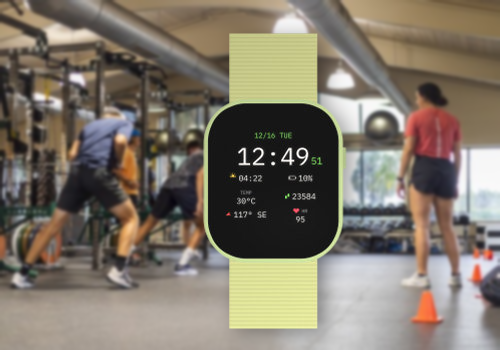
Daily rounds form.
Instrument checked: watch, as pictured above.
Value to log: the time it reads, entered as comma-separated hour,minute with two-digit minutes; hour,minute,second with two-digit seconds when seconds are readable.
12,49,51
